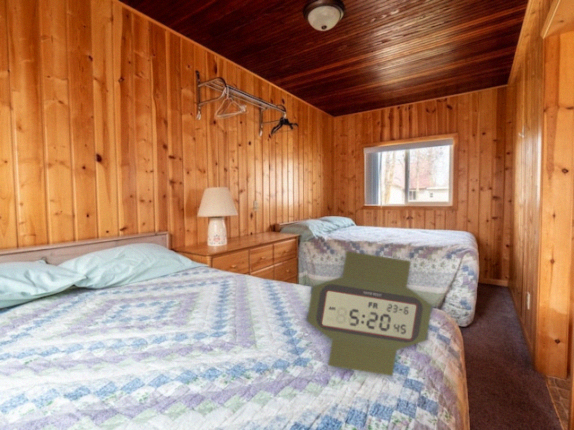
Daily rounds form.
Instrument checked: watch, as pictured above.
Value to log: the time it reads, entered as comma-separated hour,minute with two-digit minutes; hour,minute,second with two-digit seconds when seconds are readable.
5,20
